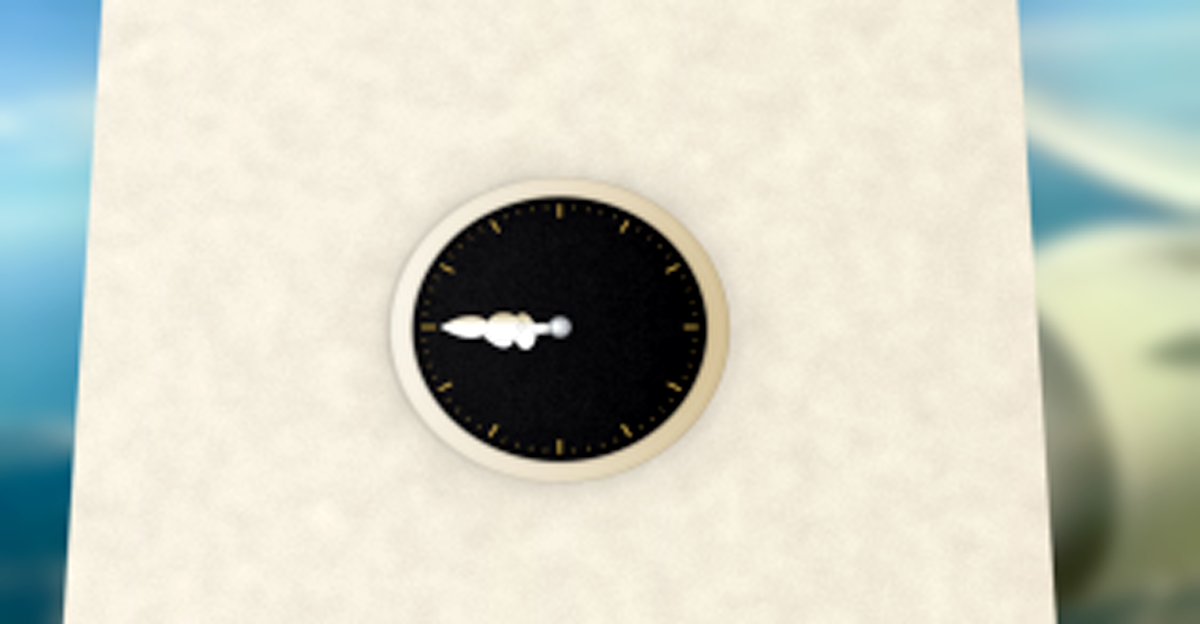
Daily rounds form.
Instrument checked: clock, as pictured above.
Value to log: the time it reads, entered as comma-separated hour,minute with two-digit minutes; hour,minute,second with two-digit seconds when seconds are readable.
8,45
